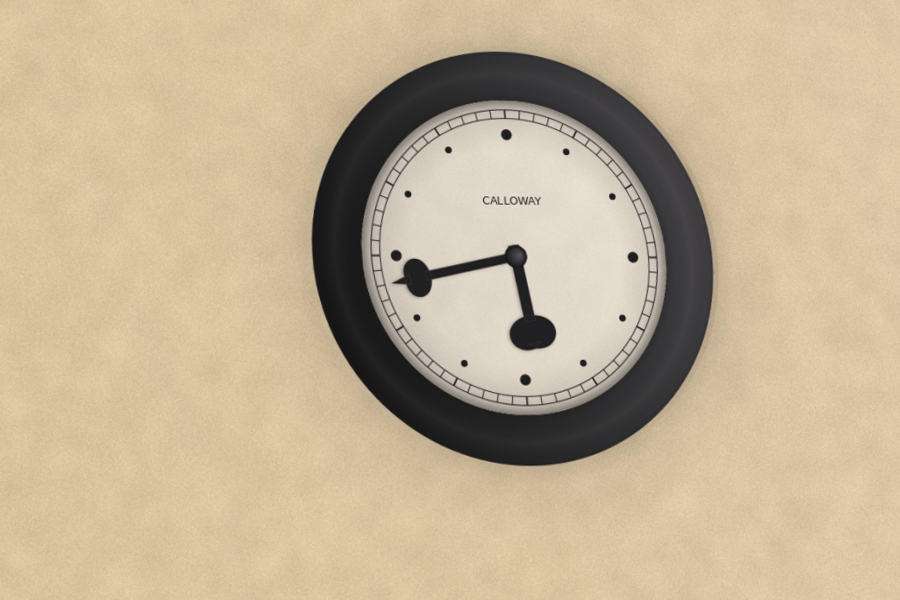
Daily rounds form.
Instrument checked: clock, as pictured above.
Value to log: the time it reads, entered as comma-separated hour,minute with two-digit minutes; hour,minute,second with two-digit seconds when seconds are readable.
5,43
